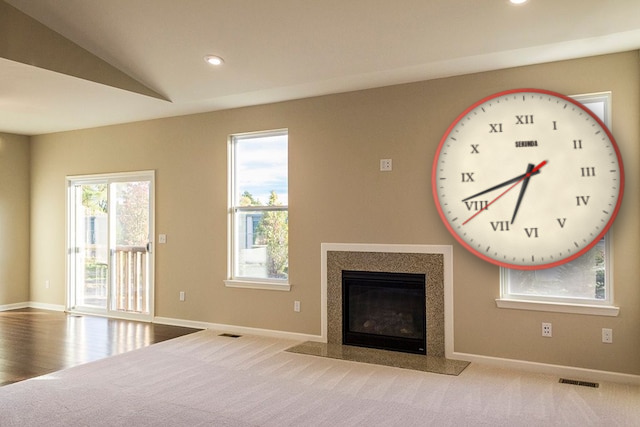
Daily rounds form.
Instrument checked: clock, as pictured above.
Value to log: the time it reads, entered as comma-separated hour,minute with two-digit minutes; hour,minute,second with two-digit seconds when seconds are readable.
6,41,39
